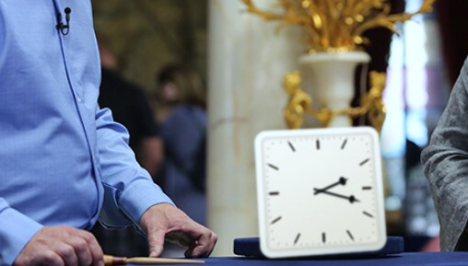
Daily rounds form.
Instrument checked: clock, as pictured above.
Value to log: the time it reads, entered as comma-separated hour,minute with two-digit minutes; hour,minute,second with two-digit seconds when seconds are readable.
2,18
